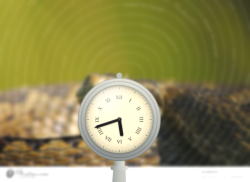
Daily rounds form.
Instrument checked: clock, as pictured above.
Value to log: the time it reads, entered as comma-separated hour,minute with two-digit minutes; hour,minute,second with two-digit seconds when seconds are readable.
5,42
